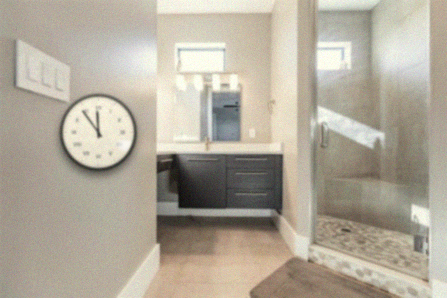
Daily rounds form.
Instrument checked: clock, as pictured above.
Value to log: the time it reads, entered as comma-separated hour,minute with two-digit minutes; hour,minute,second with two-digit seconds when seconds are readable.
11,54
